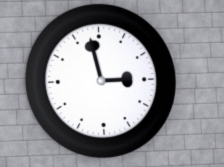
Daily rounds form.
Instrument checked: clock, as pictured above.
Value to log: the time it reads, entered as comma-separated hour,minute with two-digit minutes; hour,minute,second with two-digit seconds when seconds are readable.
2,58
